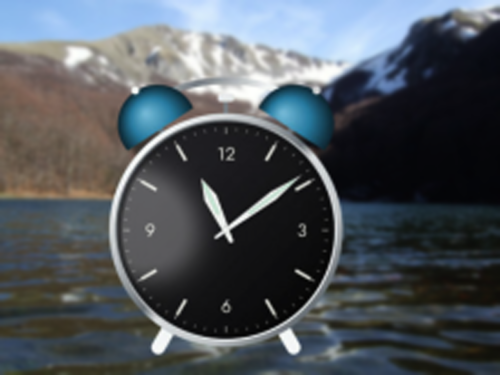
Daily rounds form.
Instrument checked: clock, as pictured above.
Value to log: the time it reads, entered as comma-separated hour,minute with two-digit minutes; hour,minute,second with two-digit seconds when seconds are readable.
11,09
